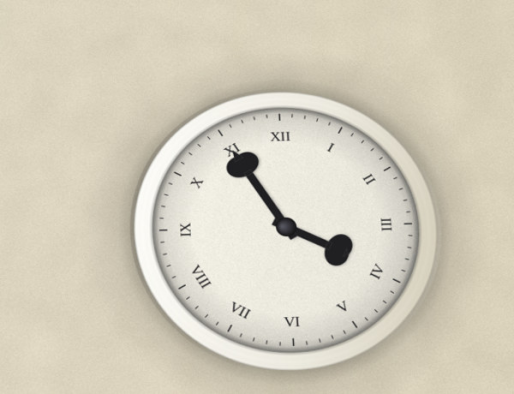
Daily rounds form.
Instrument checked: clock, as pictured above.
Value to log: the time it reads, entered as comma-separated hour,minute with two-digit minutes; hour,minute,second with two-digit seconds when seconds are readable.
3,55
